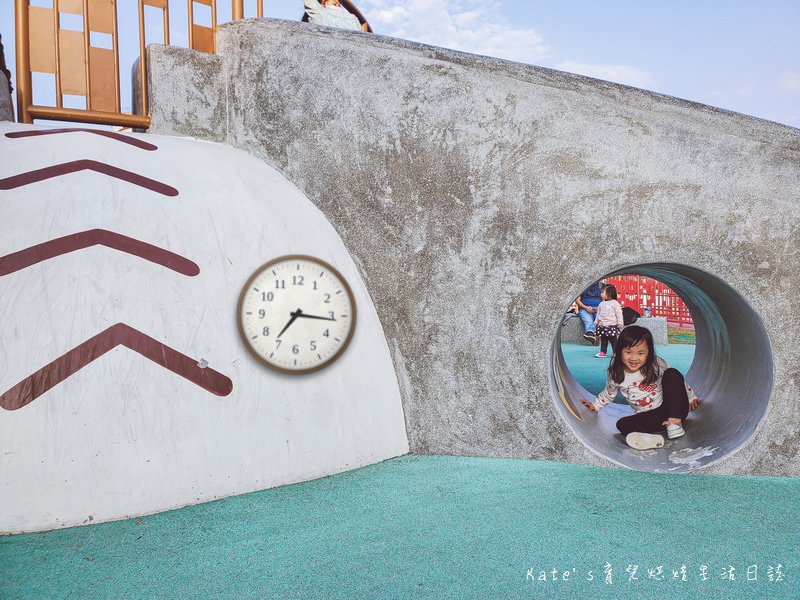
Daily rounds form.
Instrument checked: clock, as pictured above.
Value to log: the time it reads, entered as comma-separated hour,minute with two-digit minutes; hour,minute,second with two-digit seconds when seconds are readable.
7,16
